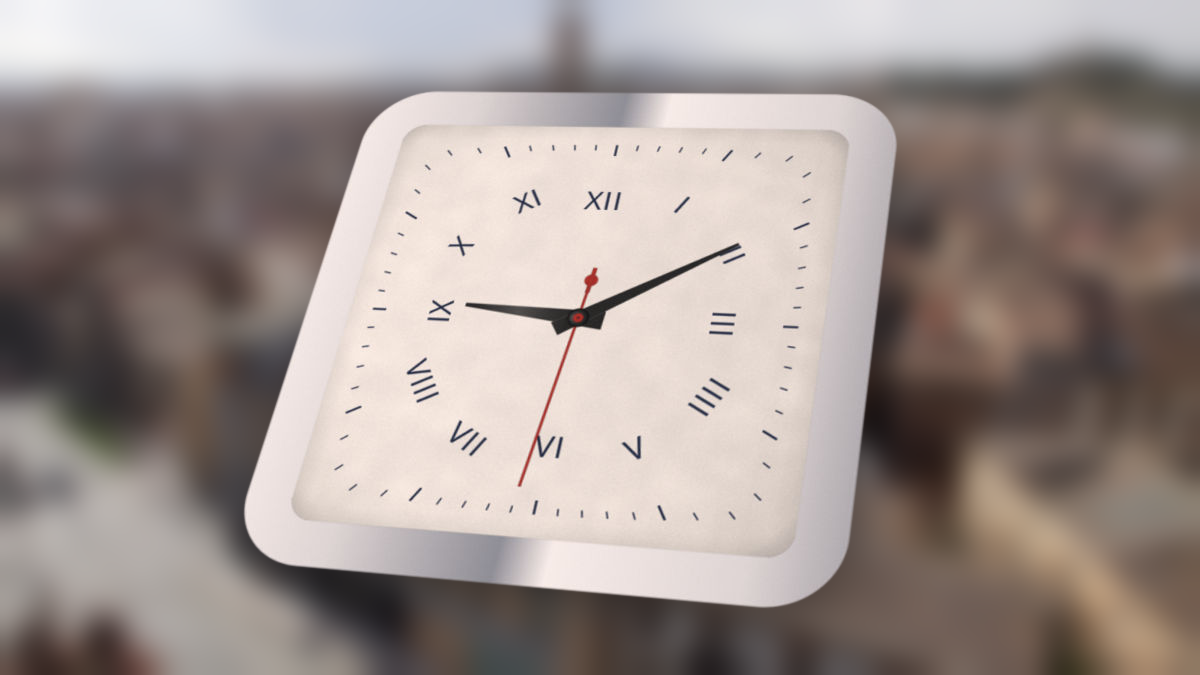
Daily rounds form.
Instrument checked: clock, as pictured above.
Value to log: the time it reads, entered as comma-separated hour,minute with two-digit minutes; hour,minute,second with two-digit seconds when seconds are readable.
9,09,31
